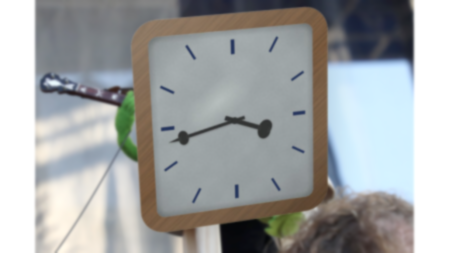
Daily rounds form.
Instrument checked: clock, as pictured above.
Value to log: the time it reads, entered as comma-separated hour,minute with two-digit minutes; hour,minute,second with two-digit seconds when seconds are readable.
3,43
